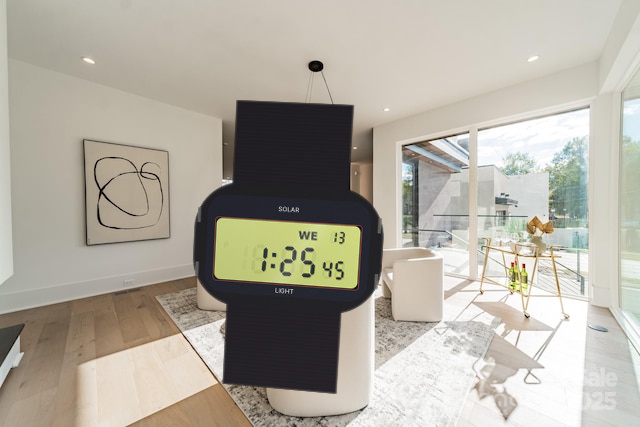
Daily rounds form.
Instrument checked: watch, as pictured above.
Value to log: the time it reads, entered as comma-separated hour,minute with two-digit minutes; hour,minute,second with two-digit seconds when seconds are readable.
1,25,45
